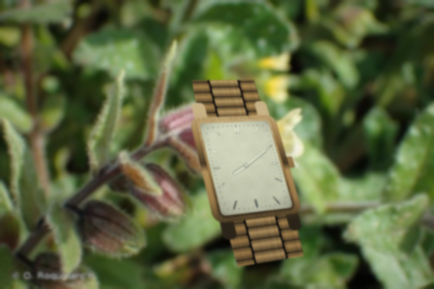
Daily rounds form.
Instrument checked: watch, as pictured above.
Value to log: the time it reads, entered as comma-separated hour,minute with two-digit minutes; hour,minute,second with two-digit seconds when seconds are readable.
8,10
